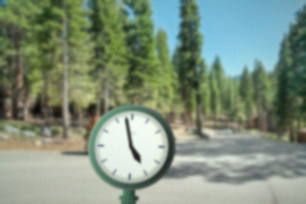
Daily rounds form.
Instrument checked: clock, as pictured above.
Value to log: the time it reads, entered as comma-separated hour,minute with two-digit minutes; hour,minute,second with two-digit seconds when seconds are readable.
4,58
